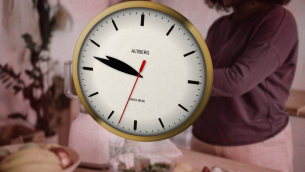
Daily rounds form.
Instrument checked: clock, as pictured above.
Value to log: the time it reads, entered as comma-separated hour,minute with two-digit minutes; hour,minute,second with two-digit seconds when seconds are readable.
9,47,33
